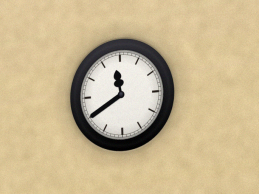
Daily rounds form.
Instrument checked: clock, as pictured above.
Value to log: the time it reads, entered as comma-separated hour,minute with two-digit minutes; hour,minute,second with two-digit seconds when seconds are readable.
11,40
